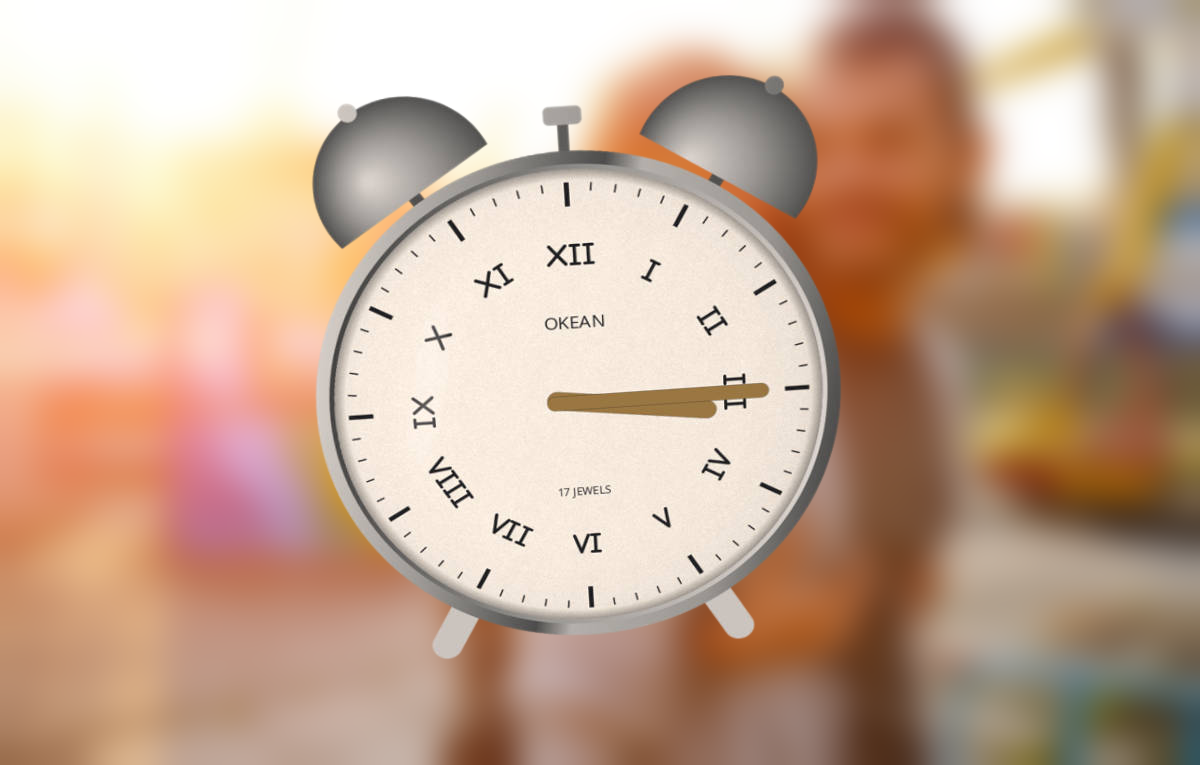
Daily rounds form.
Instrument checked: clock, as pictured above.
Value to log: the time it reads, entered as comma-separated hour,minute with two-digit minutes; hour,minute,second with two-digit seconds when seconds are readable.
3,15
